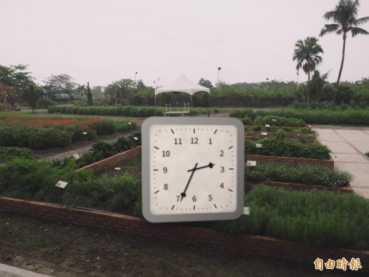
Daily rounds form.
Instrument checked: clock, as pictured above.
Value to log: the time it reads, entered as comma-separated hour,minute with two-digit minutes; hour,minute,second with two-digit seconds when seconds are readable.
2,34
